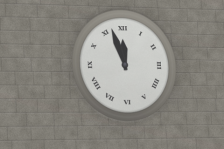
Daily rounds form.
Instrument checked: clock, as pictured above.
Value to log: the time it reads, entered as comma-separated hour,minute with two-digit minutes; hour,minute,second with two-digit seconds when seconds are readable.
11,57
